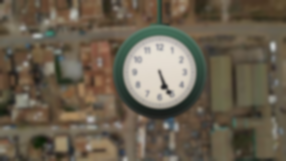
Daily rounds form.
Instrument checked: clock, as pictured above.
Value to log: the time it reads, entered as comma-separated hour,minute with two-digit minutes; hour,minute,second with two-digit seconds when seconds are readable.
5,26
